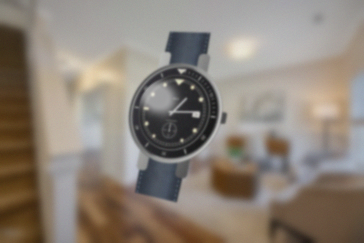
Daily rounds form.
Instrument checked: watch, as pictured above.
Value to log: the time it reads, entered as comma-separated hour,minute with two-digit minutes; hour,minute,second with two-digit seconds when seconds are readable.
1,14
